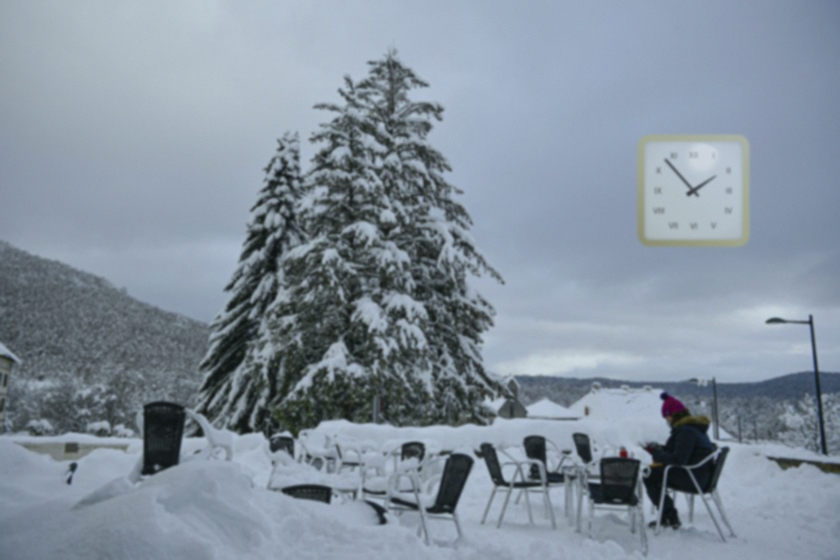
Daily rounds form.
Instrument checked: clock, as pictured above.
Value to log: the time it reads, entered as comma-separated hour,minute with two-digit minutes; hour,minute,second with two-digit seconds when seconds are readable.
1,53
